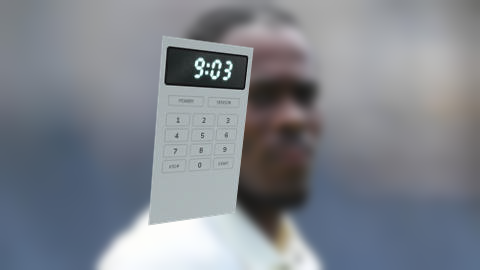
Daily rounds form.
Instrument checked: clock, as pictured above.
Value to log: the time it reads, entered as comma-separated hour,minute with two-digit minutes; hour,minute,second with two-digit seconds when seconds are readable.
9,03
